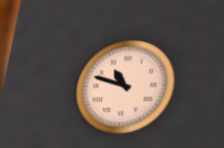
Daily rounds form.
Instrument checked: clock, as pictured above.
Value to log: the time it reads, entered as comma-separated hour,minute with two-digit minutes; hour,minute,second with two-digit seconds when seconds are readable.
10,48
